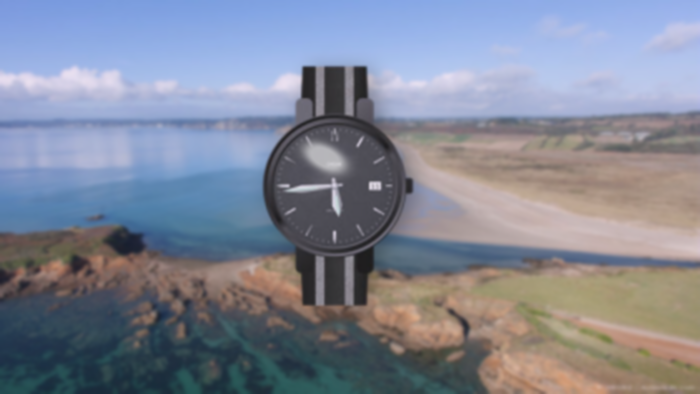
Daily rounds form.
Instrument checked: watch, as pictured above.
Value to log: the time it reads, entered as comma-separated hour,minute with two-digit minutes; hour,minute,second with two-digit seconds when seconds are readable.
5,44
